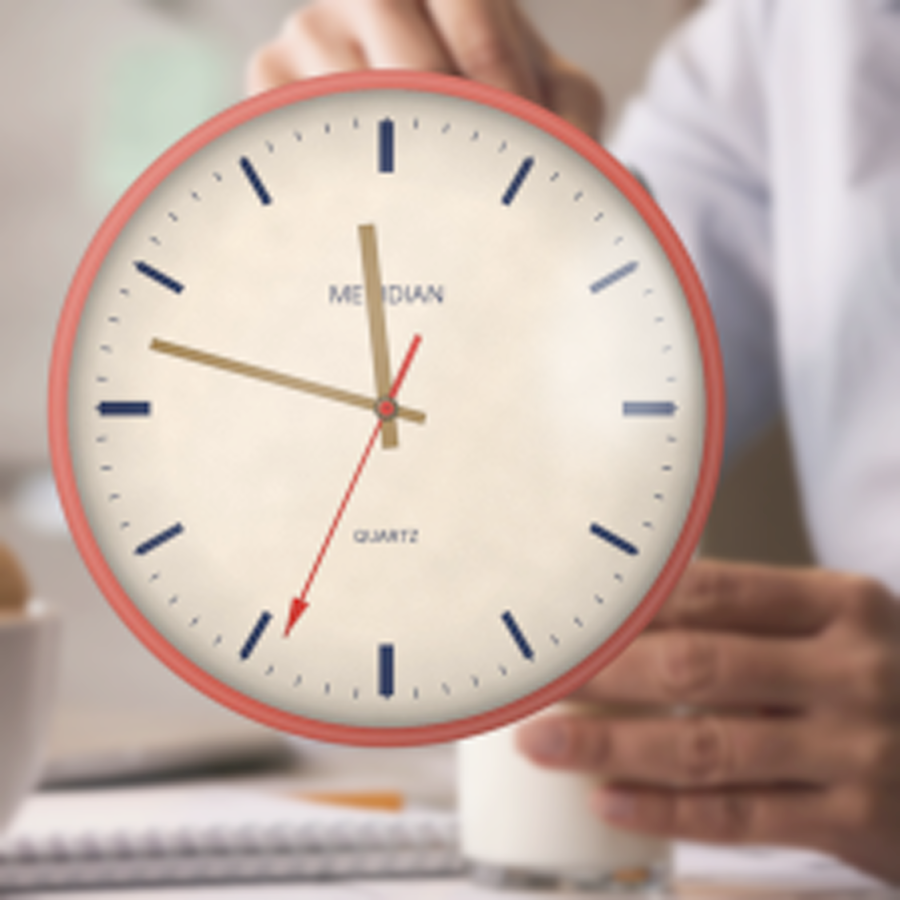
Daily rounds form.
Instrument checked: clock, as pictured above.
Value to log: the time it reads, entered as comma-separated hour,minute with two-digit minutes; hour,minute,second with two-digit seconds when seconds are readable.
11,47,34
